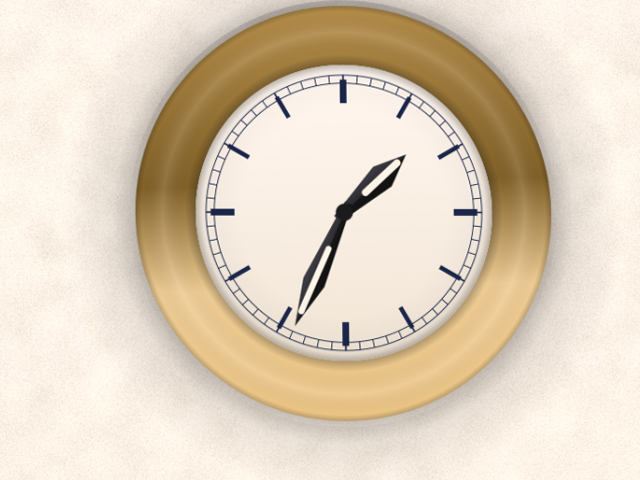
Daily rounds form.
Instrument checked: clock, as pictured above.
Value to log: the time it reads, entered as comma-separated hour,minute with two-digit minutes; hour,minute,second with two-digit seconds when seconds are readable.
1,34
